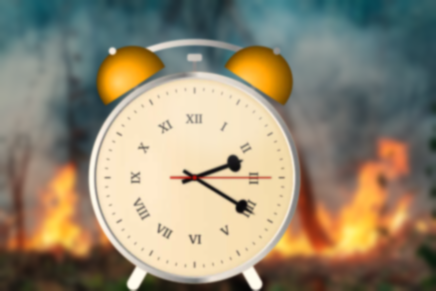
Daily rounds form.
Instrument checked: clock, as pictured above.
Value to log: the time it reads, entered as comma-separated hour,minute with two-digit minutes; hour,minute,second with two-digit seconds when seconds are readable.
2,20,15
